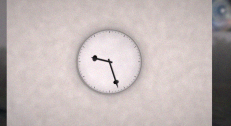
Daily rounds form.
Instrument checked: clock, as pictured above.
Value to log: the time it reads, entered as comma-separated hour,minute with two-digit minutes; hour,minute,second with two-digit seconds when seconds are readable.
9,27
